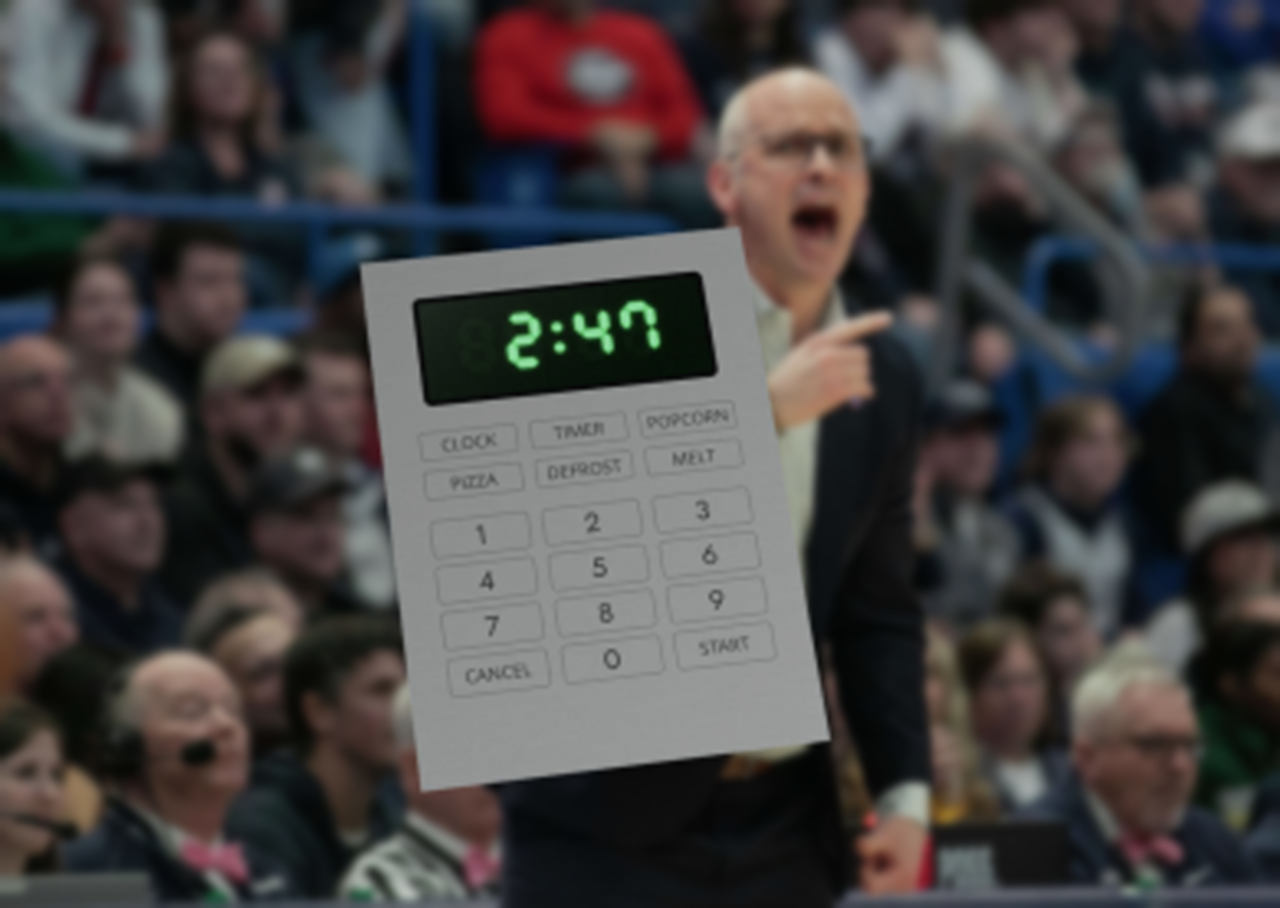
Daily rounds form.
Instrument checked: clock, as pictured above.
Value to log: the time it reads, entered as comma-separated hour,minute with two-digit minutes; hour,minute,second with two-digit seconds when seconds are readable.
2,47
